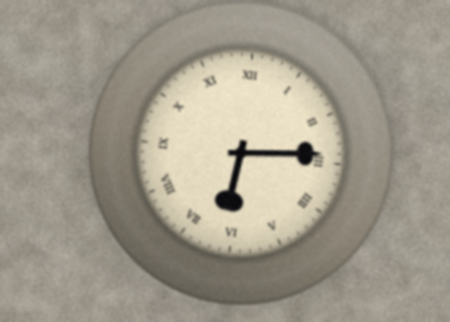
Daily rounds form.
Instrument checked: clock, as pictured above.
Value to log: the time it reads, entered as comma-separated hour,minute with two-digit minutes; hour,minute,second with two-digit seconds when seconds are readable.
6,14
